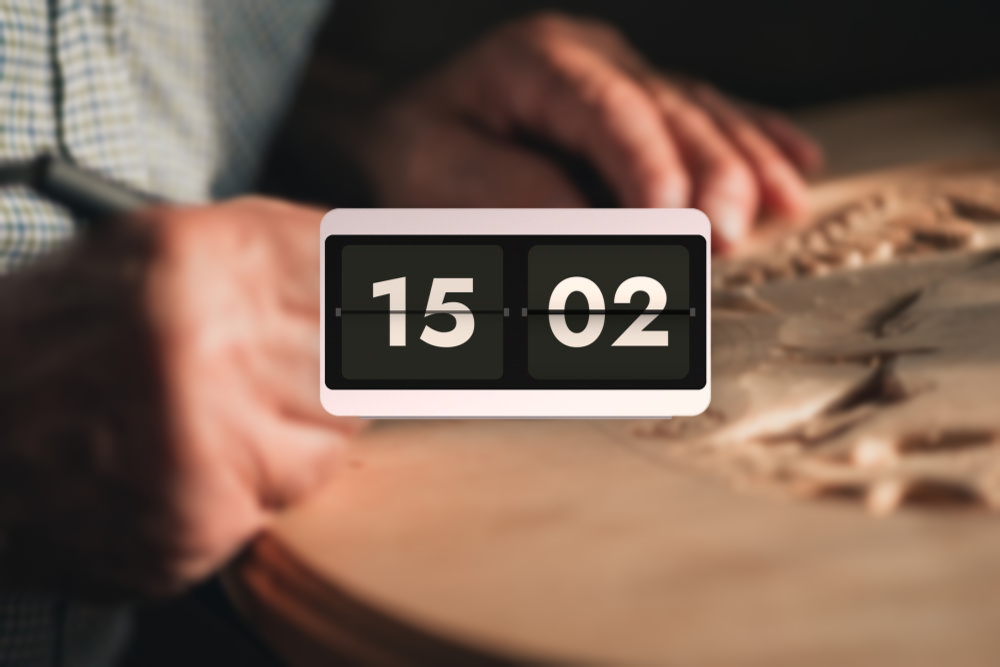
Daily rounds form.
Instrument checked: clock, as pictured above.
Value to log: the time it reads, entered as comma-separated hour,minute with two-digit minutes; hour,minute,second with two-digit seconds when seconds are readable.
15,02
